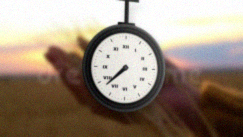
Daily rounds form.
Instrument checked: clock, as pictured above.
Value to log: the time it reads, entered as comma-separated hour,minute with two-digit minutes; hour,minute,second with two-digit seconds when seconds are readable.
7,38
